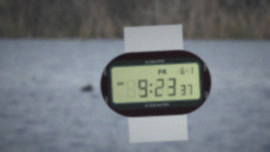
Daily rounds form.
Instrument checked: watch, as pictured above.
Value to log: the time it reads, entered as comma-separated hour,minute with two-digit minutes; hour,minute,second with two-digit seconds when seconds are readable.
9,23,37
